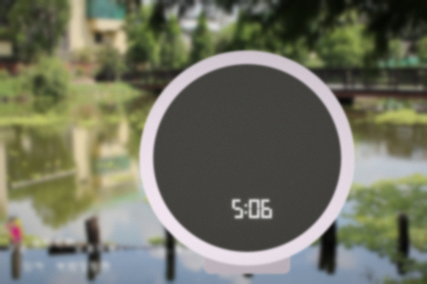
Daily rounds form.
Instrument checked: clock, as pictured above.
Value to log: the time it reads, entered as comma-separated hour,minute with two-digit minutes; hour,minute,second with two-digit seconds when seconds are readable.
5,06
